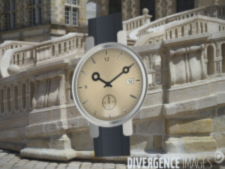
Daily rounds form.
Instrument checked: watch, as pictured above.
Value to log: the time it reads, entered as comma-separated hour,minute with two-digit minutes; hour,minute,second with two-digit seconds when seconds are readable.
10,10
